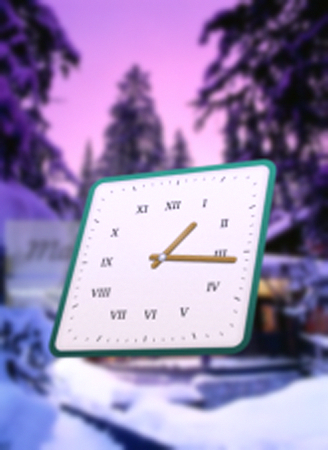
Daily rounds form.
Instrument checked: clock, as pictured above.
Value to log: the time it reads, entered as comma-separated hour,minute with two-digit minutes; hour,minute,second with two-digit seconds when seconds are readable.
1,16
